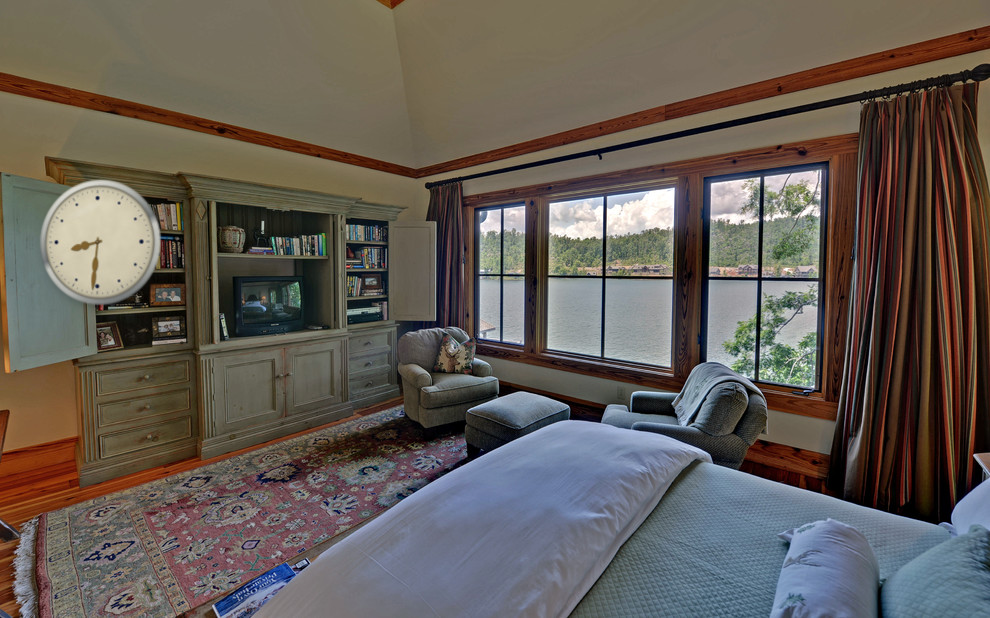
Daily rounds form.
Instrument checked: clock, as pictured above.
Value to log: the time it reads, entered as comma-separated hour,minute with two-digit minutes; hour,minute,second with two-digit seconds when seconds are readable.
8,31
